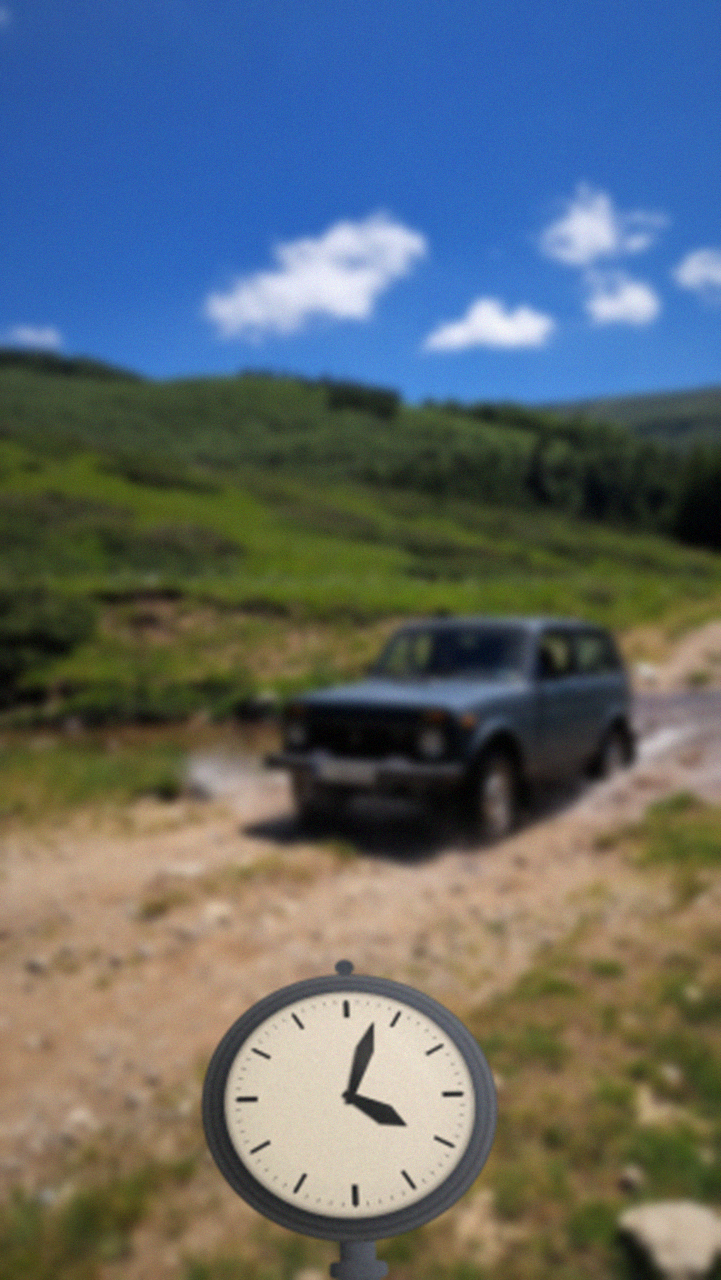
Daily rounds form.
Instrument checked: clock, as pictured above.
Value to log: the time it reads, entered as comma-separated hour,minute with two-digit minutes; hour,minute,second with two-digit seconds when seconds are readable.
4,03
